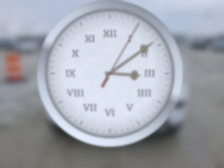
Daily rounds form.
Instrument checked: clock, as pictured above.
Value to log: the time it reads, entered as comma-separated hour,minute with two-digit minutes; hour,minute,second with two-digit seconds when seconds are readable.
3,09,05
